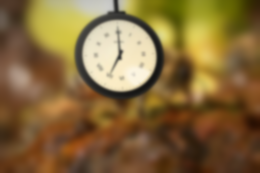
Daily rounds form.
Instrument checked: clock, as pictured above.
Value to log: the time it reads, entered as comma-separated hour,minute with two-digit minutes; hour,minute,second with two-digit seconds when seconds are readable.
7,00
